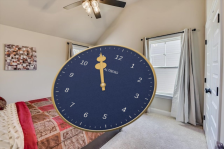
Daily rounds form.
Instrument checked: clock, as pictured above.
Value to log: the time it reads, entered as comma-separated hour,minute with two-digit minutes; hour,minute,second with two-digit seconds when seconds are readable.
10,55
